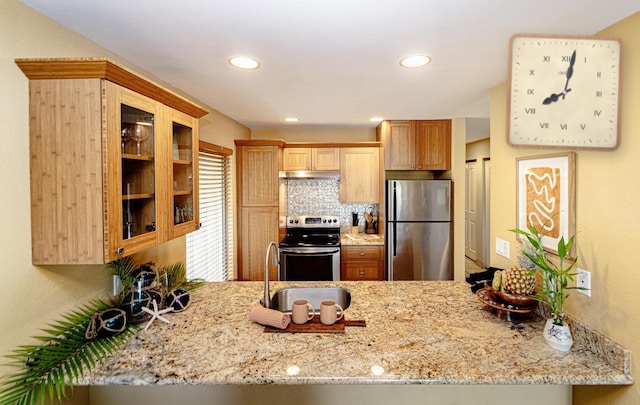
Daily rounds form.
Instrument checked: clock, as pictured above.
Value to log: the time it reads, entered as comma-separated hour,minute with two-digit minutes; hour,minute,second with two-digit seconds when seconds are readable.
8,02
